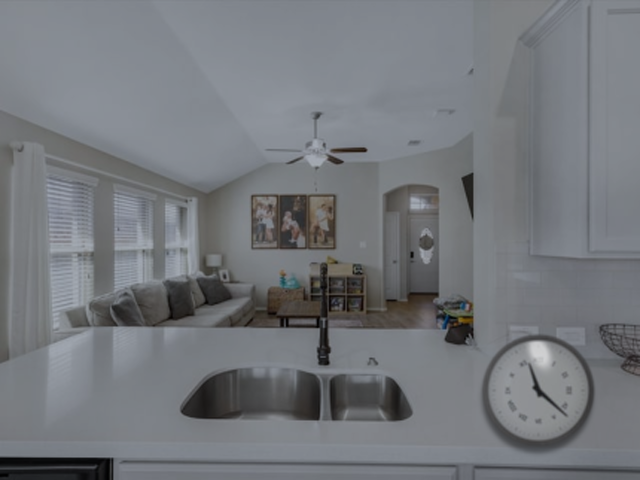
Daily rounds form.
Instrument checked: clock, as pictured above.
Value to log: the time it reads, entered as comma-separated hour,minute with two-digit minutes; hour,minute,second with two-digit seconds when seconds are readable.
11,22
